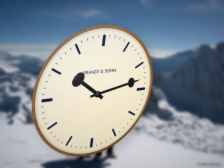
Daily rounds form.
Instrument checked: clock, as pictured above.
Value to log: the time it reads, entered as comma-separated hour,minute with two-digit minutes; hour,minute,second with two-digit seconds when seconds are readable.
10,13
